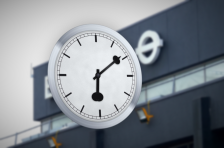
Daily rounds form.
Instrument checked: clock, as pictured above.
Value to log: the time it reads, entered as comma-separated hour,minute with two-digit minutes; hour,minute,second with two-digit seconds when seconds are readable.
6,09
